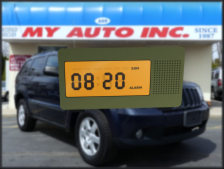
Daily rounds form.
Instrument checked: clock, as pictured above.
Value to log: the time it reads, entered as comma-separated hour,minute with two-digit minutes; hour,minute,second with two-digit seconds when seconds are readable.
8,20
